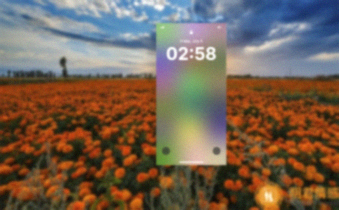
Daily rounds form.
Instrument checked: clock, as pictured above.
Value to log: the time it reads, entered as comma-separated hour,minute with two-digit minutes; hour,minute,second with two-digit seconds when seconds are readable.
2,58
